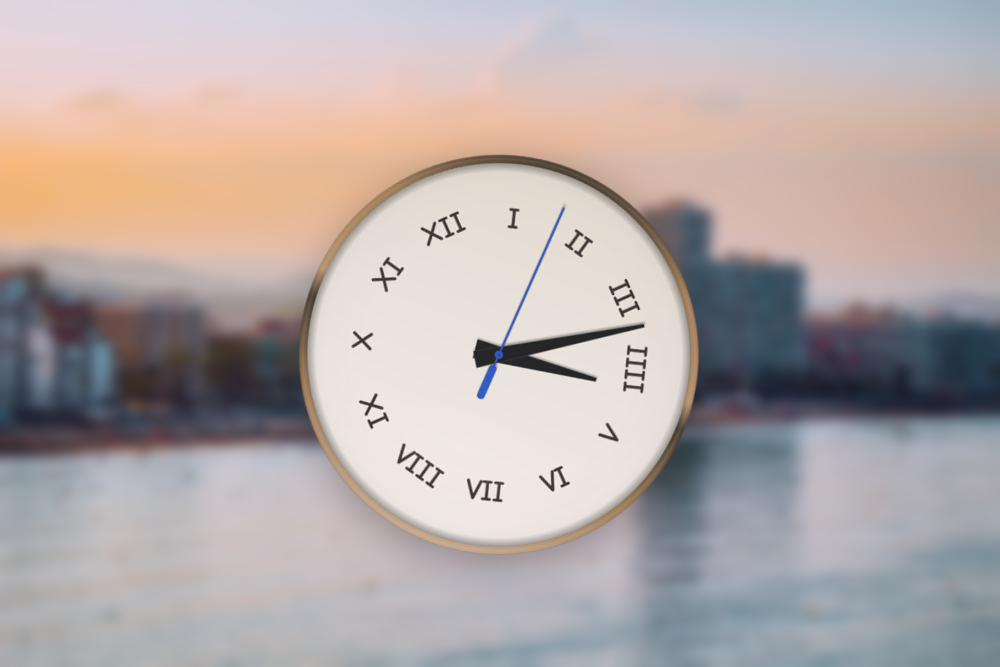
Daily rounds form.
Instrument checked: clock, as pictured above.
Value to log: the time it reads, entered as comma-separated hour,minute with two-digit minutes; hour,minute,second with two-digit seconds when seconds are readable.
4,17,08
